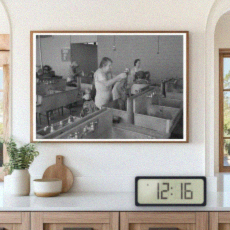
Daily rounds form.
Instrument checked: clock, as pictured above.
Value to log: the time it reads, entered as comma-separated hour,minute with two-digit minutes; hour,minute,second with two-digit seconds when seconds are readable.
12,16
